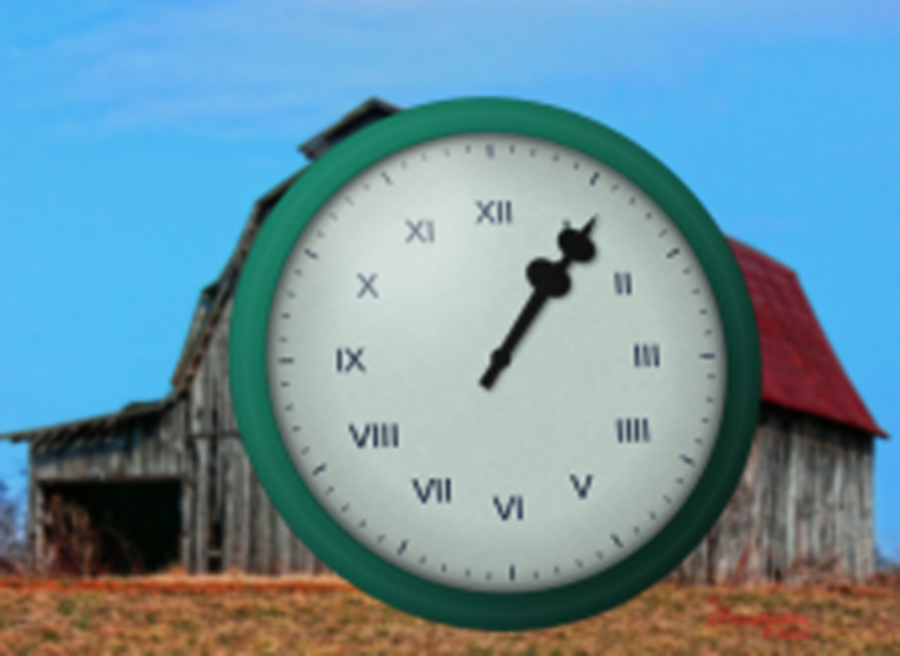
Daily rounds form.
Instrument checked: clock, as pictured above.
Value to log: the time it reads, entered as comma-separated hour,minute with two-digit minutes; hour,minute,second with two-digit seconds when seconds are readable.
1,06
